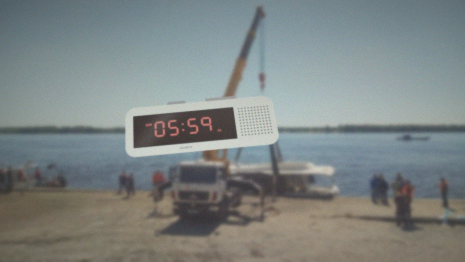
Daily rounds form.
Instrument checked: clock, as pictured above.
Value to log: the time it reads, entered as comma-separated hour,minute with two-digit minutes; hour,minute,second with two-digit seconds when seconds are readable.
5,59
